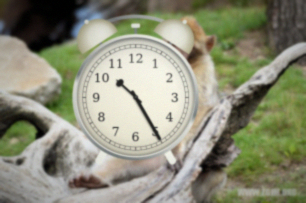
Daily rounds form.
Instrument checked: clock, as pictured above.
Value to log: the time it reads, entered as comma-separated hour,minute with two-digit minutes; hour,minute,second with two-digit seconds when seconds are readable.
10,25
